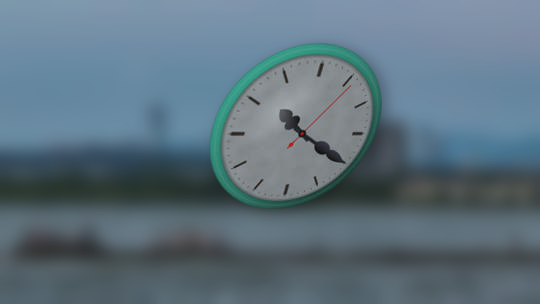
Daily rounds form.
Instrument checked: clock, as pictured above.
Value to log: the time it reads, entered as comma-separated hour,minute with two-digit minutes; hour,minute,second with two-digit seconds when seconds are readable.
10,20,06
